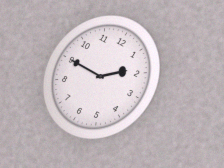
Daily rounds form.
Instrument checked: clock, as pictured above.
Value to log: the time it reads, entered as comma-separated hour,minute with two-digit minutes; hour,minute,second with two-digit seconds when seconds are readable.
1,45
